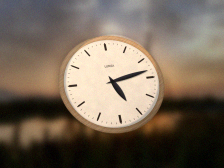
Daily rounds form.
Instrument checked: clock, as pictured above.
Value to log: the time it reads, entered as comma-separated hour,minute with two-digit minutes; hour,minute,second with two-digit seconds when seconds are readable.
5,13
